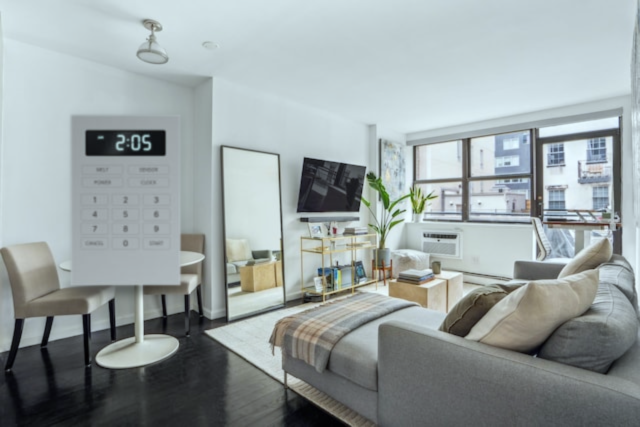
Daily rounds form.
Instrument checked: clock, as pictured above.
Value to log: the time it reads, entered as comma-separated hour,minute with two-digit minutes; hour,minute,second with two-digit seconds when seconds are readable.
2,05
